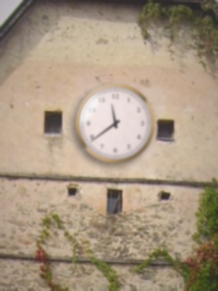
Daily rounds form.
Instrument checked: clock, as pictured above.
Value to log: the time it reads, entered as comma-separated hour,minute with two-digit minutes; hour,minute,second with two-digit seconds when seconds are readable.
11,39
